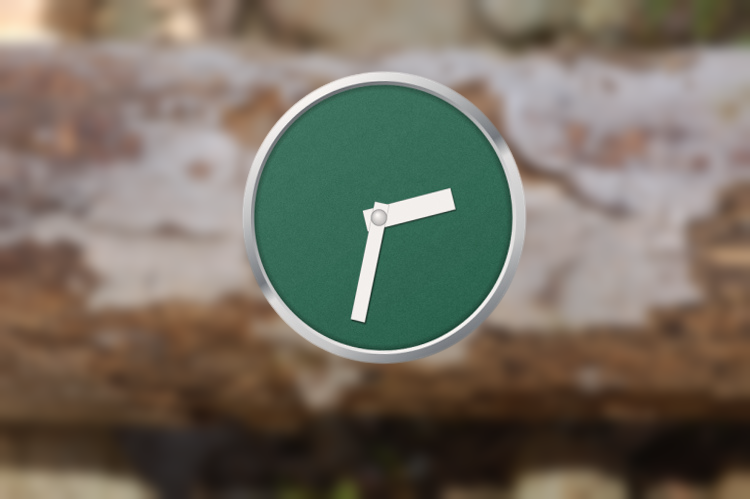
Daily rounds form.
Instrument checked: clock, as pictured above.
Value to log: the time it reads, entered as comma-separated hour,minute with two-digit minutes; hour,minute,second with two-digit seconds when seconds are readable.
2,32
